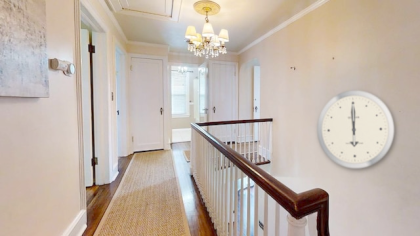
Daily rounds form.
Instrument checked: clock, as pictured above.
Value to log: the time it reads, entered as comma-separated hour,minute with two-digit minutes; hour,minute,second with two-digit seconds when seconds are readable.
6,00
